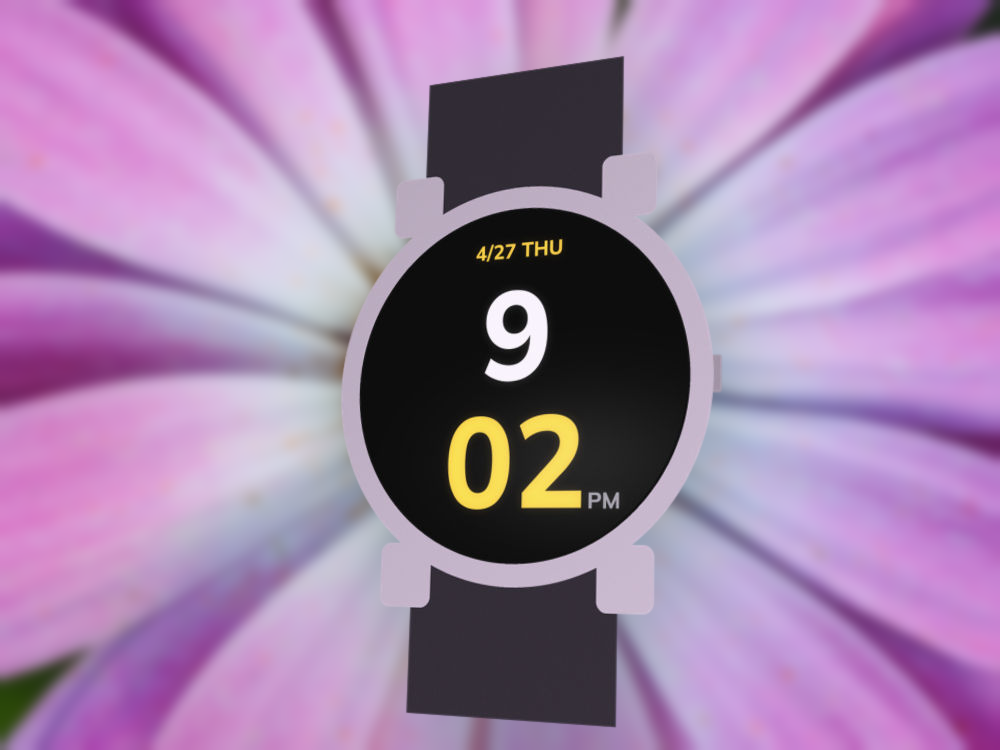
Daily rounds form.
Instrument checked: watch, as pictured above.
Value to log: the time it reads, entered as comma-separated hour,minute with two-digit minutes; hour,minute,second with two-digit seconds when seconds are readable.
9,02
